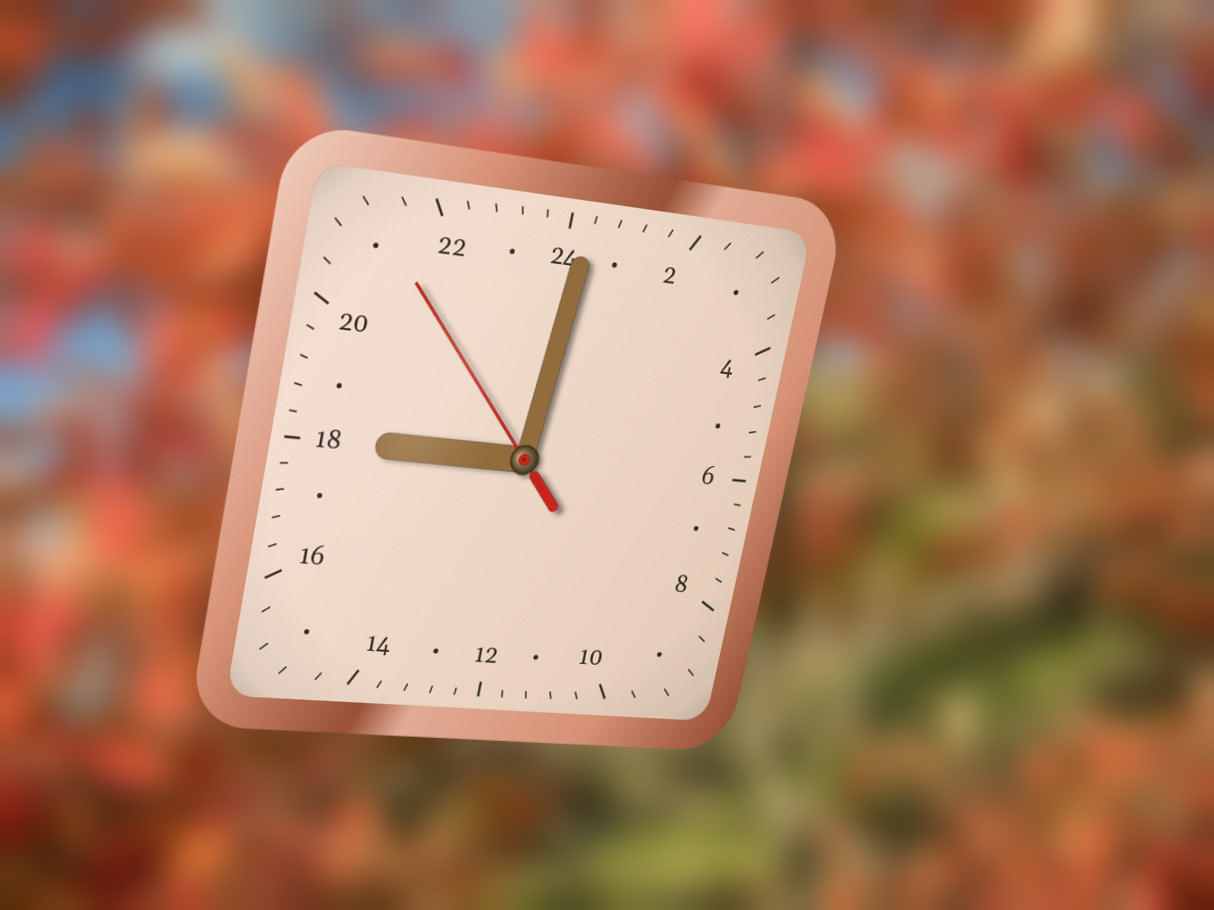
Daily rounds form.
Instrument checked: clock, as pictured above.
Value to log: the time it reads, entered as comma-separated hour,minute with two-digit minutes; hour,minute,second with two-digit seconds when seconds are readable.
18,00,53
